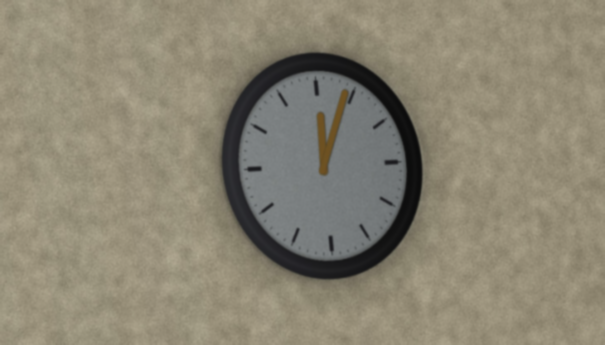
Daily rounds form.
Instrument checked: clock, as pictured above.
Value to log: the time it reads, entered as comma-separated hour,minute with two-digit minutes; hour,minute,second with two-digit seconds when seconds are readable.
12,04
